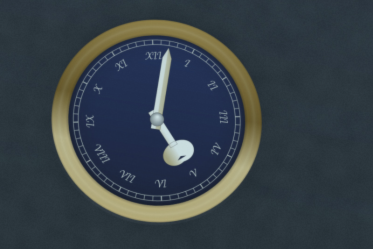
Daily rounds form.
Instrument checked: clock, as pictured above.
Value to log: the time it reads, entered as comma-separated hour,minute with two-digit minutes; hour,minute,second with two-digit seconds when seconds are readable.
5,02
